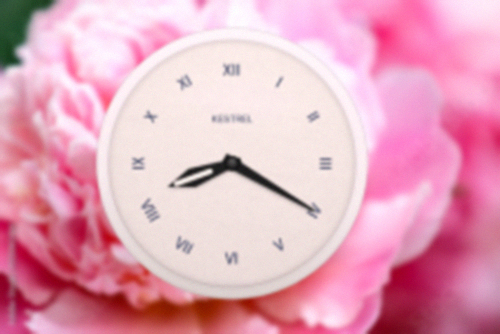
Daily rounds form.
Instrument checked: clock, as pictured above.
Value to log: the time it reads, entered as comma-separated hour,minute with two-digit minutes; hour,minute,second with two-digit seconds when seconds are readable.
8,20
